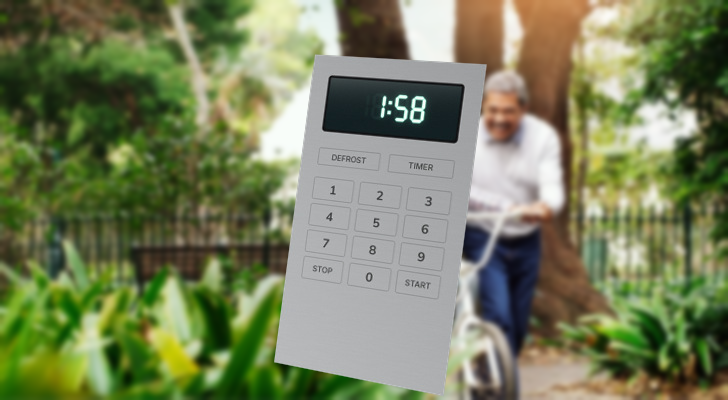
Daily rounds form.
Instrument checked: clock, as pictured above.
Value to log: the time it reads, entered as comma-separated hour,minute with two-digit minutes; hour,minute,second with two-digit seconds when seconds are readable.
1,58
